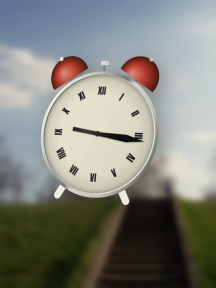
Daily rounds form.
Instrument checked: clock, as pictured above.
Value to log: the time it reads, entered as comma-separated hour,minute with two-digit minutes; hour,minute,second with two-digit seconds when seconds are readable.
9,16
